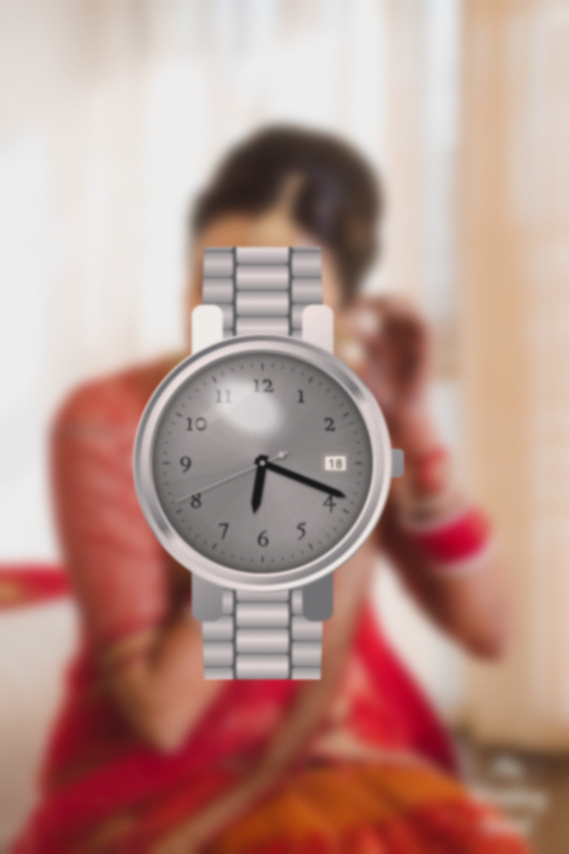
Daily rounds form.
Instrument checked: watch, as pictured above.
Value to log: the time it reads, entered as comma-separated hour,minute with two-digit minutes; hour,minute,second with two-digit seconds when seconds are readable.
6,18,41
